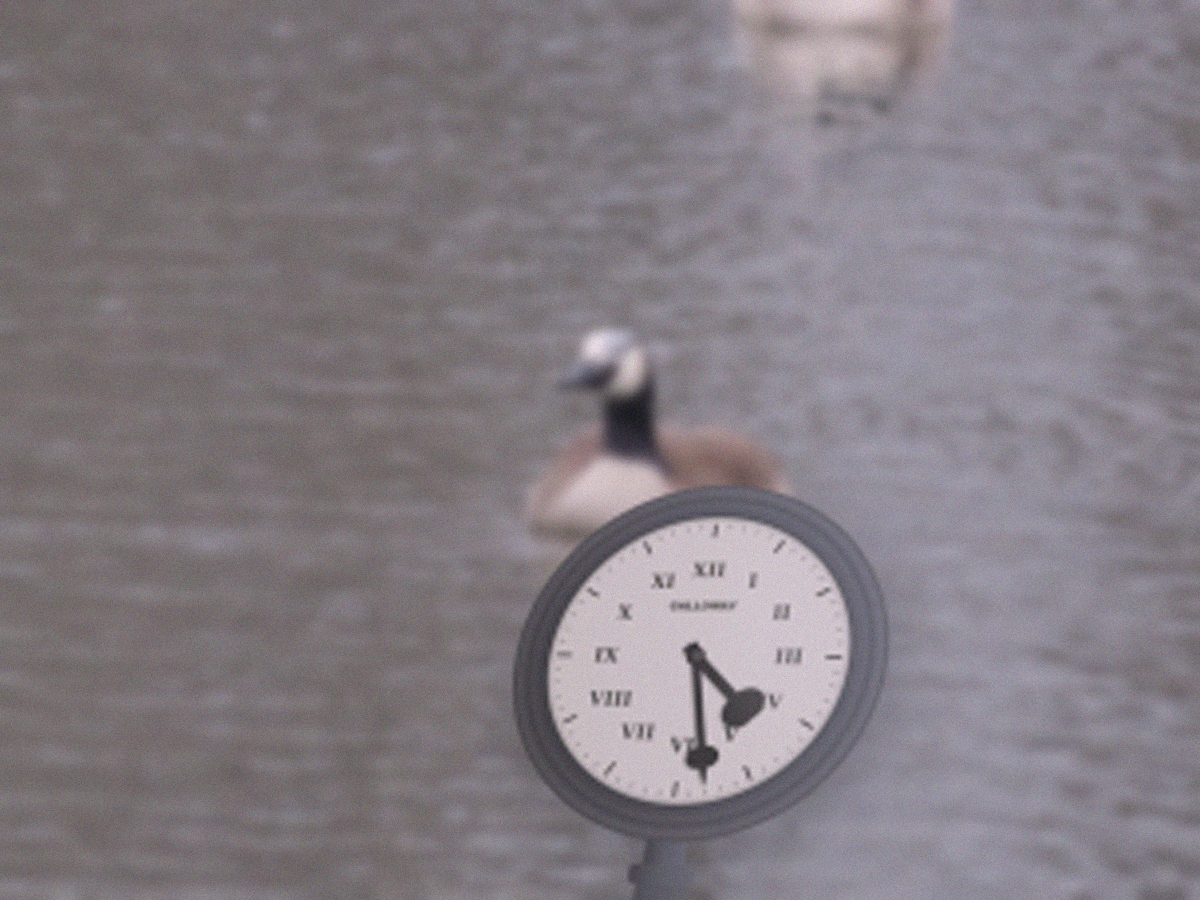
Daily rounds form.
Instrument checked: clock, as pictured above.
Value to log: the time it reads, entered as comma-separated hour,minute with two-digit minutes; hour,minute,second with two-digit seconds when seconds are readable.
4,28
